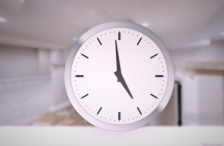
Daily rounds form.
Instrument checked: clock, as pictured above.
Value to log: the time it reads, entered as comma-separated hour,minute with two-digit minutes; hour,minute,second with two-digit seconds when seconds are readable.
4,59
